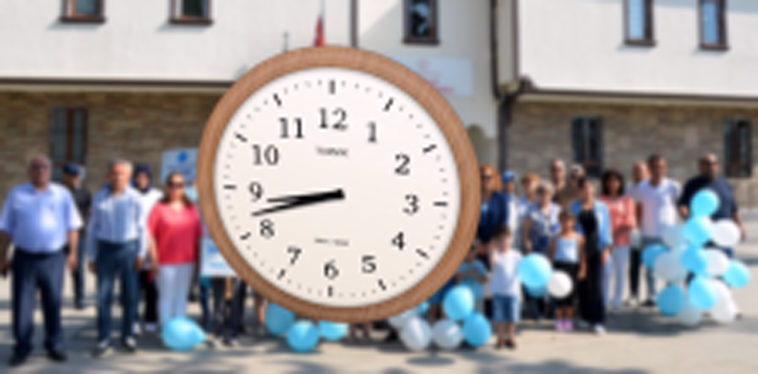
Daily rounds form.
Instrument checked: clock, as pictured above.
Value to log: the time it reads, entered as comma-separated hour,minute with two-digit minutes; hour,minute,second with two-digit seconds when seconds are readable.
8,42
